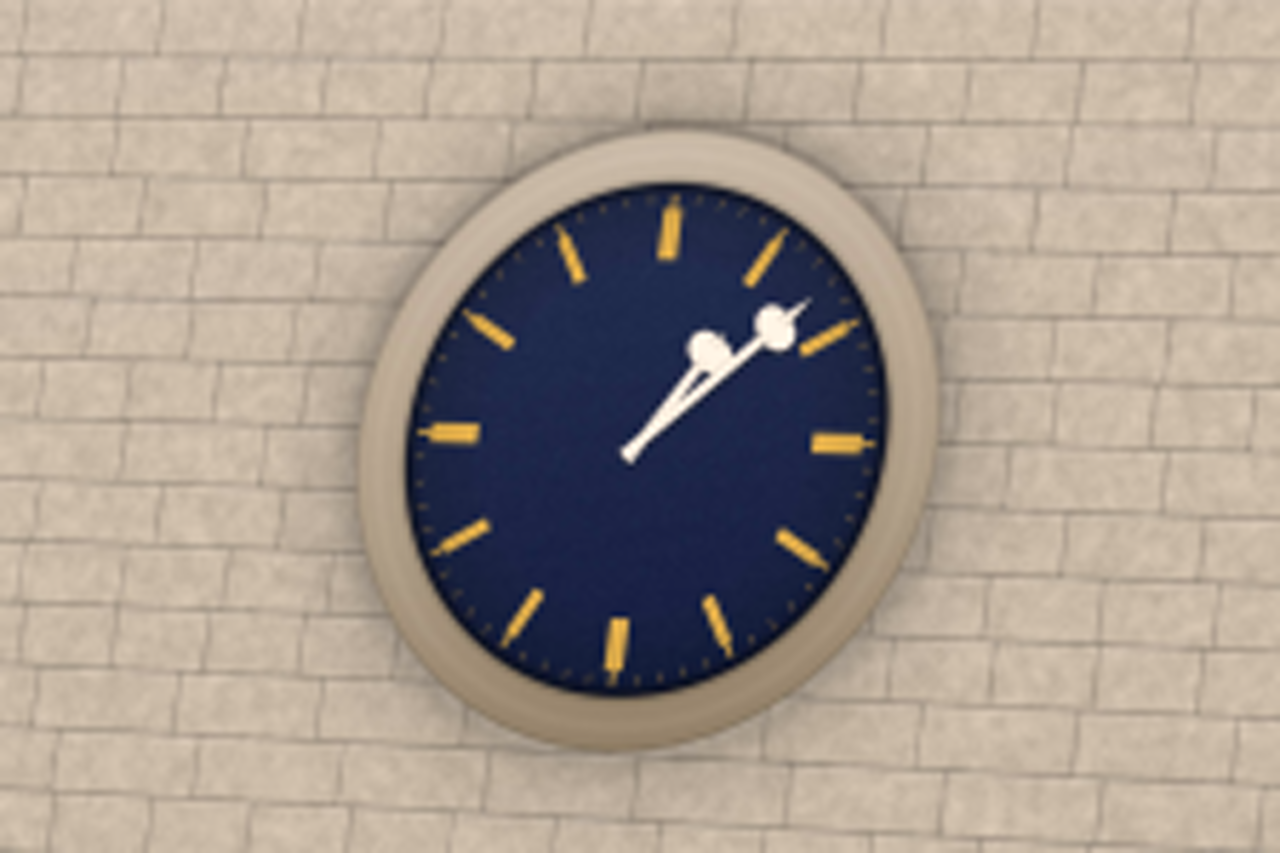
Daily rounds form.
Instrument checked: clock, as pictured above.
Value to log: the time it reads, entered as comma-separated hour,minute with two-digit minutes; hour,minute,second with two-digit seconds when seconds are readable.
1,08
